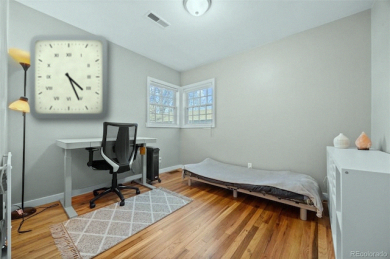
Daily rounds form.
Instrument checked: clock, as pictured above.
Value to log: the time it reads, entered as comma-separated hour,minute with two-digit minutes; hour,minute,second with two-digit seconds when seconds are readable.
4,26
